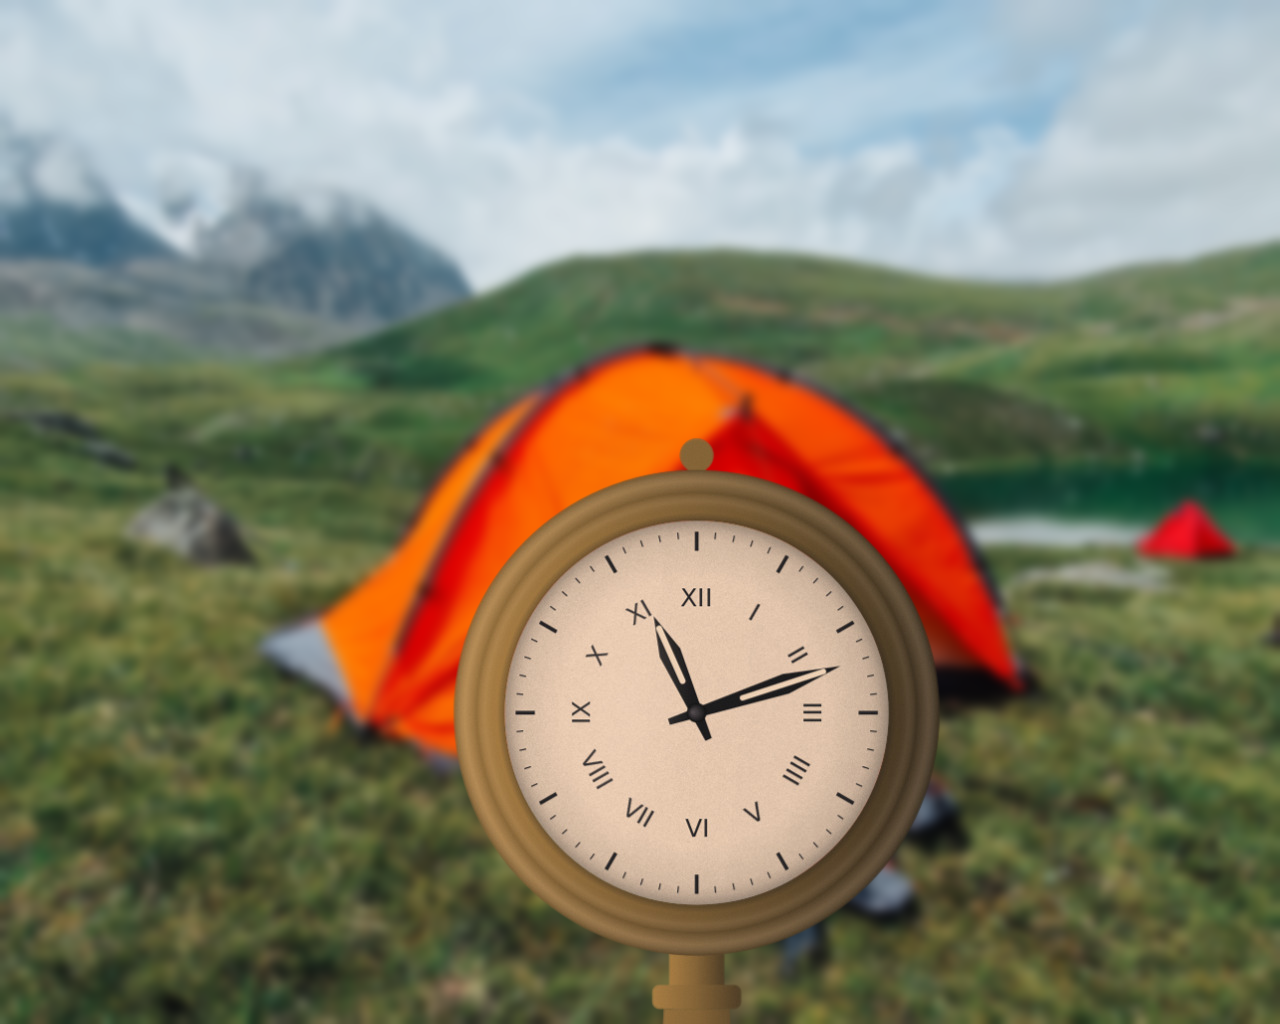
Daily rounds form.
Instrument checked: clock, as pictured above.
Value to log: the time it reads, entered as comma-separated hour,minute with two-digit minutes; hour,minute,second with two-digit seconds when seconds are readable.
11,12
